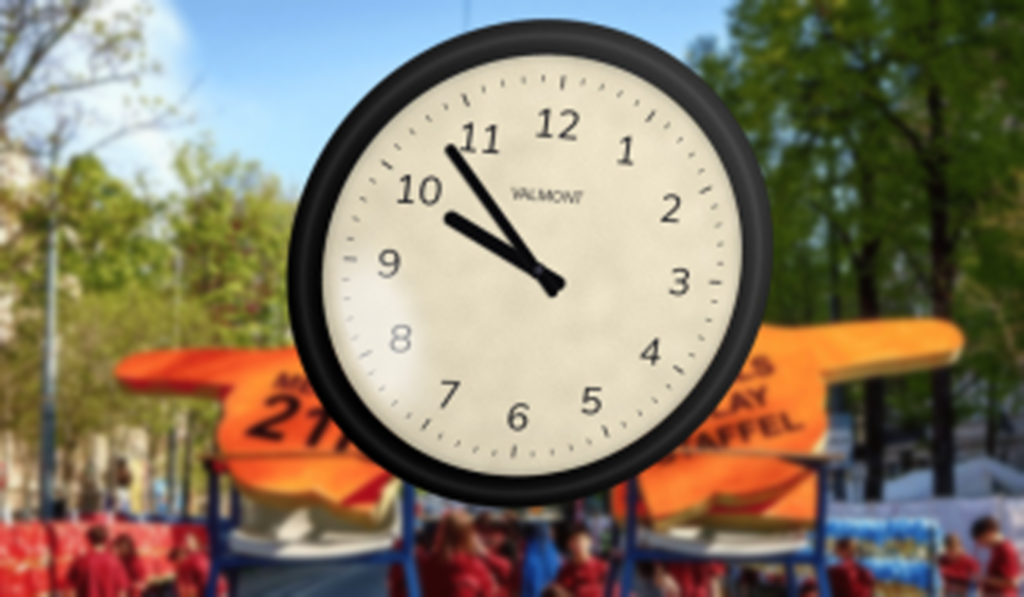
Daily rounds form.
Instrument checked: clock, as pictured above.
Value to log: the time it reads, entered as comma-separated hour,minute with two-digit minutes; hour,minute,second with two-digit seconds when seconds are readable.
9,53
